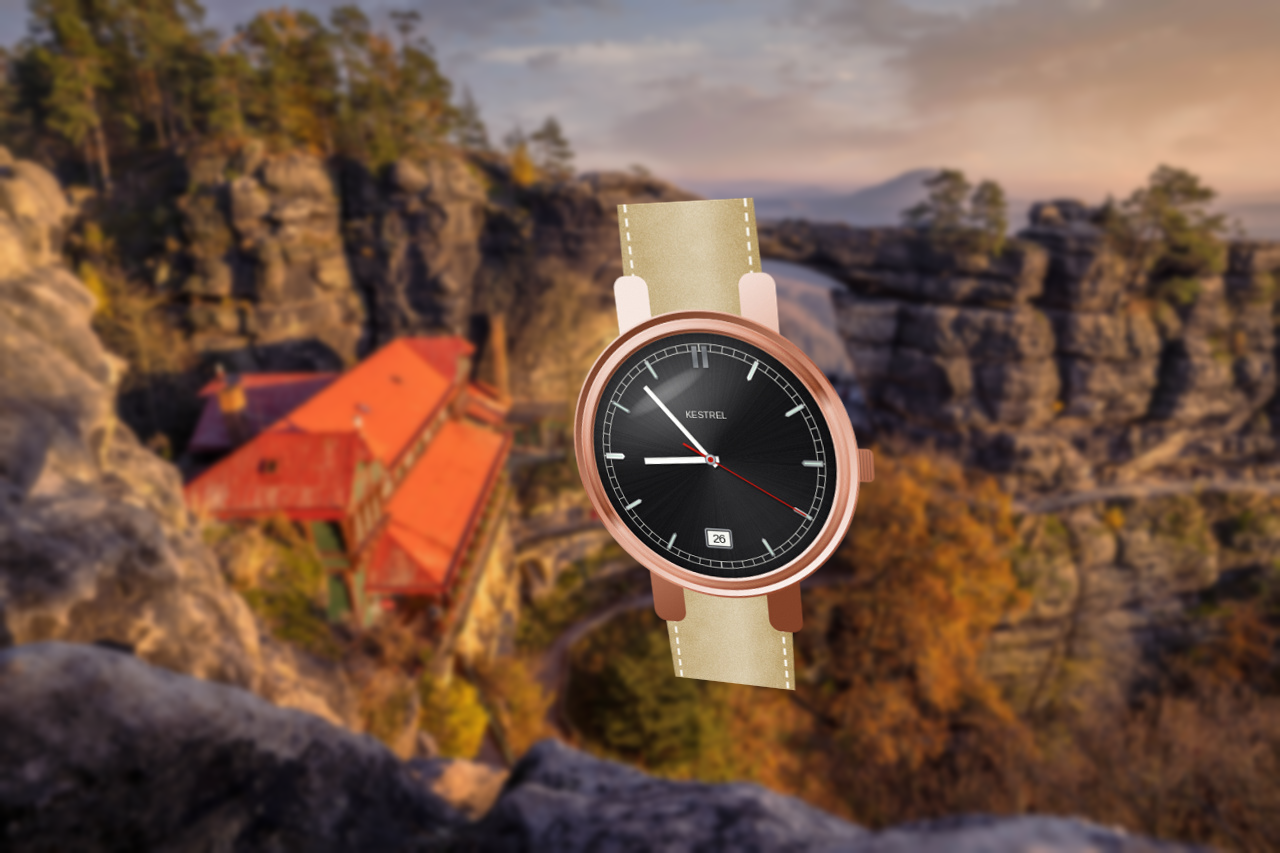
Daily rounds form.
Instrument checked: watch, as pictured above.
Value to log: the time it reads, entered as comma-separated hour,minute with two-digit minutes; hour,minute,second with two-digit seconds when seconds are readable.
8,53,20
